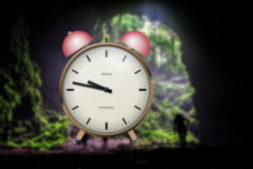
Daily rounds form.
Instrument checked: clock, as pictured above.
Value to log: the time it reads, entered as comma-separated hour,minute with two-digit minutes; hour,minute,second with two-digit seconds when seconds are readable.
9,47
